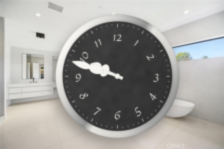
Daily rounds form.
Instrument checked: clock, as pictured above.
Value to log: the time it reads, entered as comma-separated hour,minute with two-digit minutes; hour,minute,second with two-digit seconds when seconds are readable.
9,48
